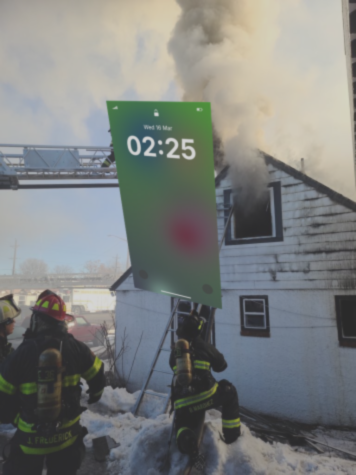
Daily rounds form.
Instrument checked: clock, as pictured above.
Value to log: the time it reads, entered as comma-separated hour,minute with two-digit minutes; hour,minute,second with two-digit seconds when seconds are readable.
2,25
